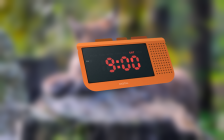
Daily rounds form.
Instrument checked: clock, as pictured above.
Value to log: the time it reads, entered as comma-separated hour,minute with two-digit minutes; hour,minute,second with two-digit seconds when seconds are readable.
9,00
